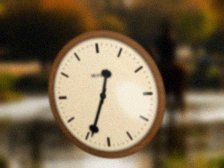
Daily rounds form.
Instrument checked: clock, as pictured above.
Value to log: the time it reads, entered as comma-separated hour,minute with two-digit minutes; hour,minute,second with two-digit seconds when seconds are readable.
12,34
